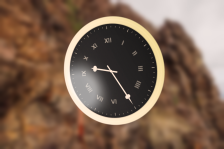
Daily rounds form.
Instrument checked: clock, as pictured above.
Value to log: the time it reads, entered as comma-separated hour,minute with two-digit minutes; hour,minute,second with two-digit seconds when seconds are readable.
9,25
